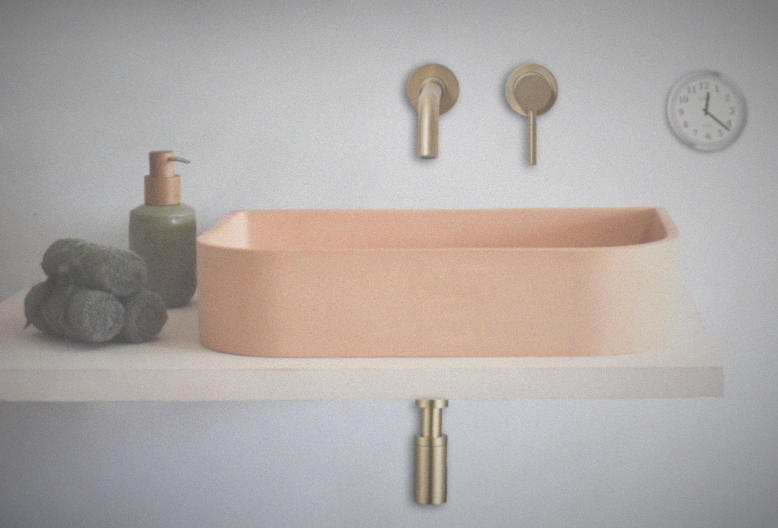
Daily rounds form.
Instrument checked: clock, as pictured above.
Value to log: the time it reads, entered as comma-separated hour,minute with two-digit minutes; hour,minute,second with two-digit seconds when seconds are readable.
12,22
